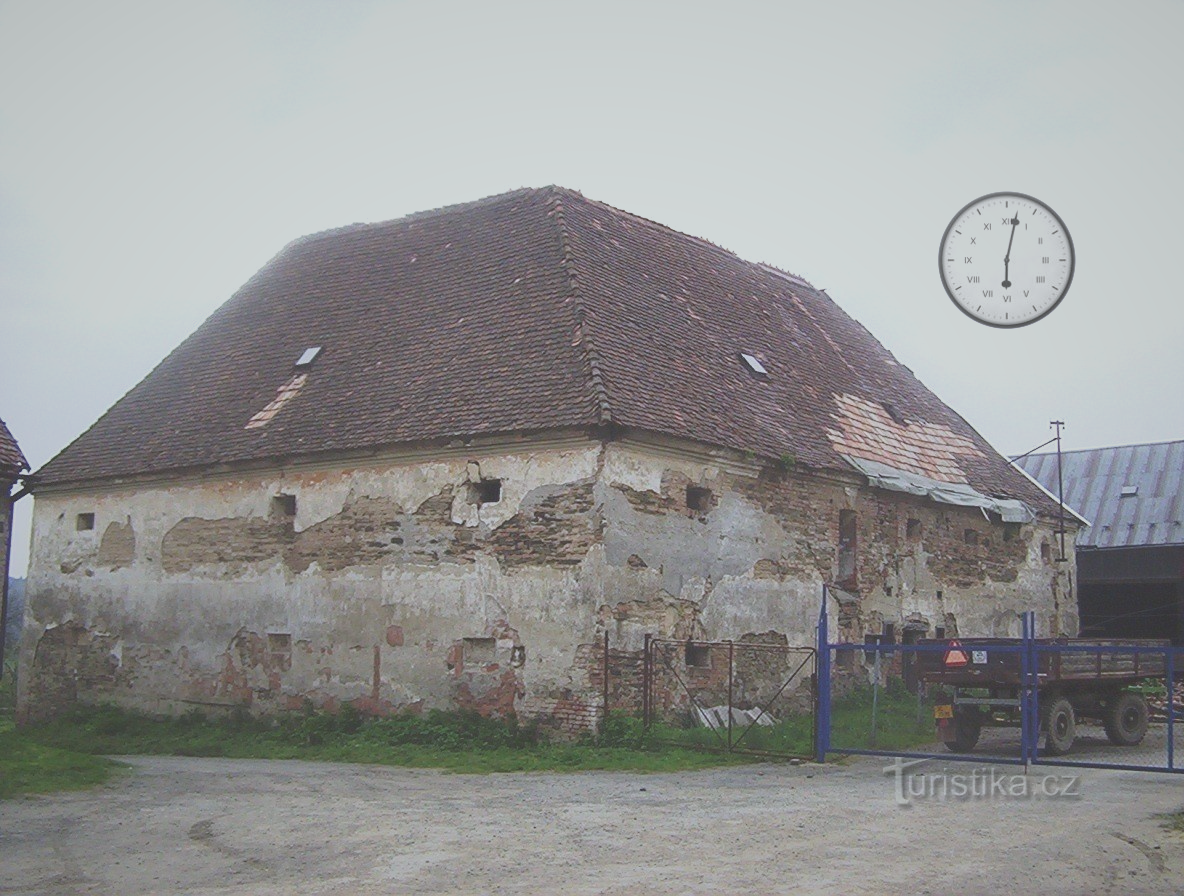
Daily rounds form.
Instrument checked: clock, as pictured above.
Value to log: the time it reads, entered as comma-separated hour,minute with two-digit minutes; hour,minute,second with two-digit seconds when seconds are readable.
6,02
